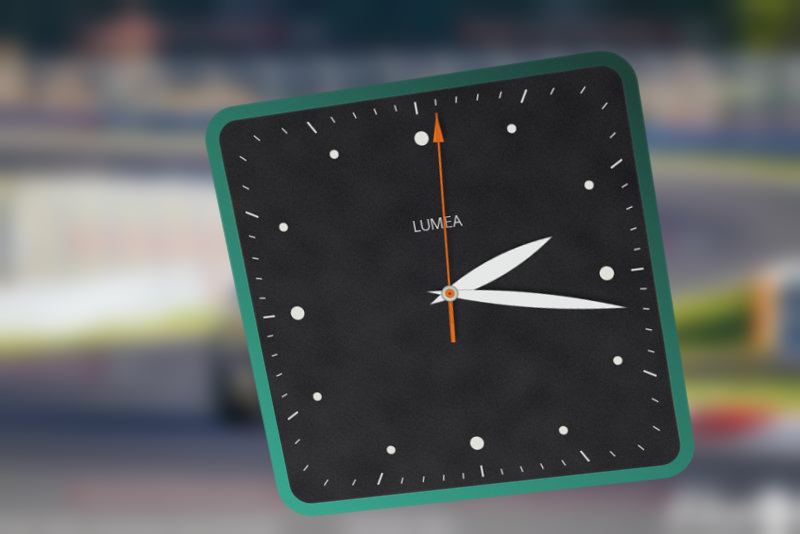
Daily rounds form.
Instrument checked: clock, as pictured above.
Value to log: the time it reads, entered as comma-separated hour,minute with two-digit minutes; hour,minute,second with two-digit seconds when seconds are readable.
2,17,01
